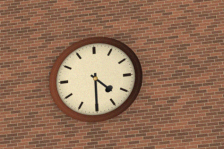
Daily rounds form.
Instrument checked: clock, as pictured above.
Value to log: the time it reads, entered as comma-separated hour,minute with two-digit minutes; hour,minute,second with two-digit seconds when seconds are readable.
4,30
